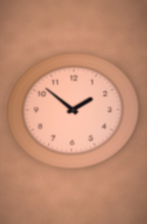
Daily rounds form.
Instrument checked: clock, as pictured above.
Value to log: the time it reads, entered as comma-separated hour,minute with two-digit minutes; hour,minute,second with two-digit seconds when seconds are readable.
1,52
